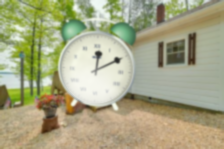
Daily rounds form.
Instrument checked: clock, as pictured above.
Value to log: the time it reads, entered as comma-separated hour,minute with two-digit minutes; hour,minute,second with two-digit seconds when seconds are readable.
12,10
